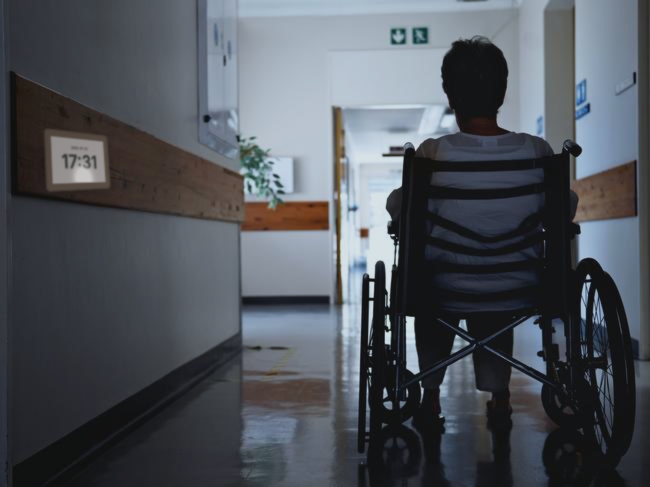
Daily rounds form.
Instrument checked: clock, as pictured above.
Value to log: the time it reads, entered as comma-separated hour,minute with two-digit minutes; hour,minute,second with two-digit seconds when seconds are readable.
17,31
